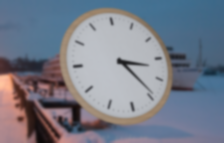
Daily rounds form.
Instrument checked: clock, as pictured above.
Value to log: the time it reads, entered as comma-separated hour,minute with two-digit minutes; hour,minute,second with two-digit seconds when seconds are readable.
3,24
